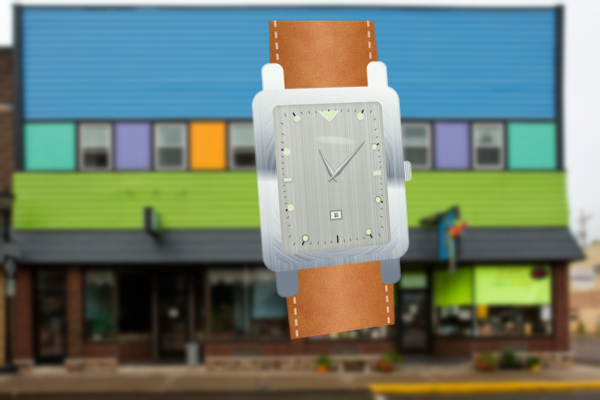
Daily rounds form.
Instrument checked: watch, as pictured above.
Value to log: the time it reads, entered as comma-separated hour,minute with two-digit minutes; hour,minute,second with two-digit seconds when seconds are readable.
11,08
